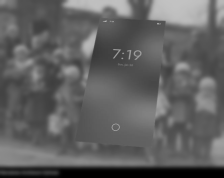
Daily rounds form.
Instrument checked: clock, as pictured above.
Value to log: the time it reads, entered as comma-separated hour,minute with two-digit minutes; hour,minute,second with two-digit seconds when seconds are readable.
7,19
